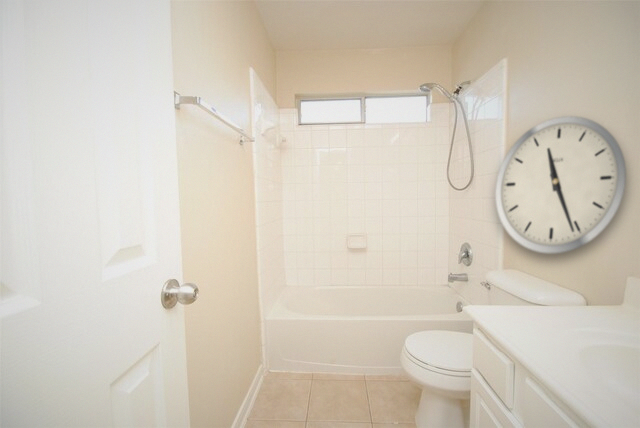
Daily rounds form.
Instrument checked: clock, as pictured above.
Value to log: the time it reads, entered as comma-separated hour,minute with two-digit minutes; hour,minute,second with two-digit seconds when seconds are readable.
11,26
